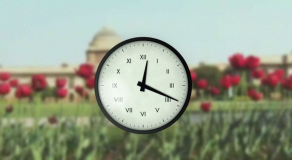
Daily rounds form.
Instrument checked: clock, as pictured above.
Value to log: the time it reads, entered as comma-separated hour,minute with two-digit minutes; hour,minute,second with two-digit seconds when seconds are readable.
12,19
